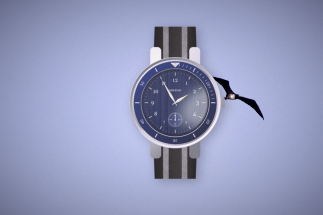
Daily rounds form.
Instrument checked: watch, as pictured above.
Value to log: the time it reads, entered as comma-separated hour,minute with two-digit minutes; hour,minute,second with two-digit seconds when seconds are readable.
1,55
